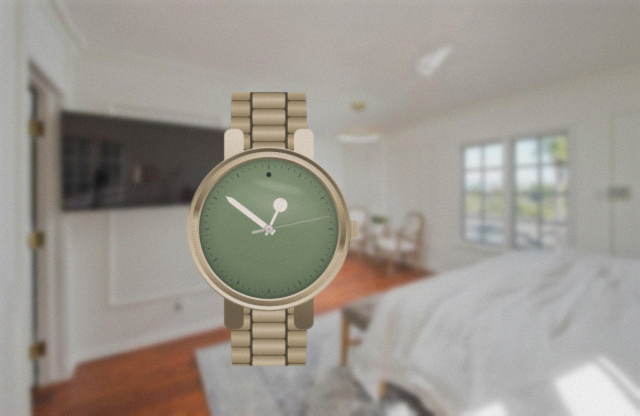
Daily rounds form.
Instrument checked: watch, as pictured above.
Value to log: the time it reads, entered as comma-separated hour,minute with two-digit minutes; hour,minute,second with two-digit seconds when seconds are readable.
12,51,13
